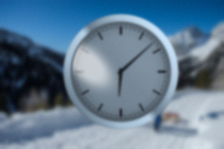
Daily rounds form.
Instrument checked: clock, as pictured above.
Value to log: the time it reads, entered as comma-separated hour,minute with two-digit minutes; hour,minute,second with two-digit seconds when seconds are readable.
6,08
